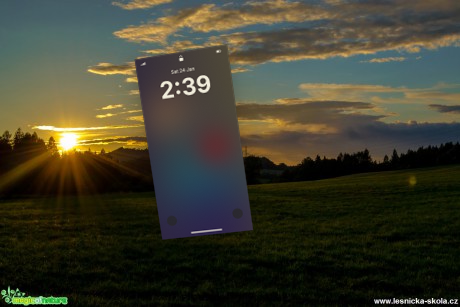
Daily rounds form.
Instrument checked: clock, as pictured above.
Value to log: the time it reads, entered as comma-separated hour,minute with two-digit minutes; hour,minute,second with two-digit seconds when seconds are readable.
2,39
